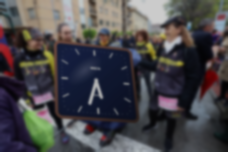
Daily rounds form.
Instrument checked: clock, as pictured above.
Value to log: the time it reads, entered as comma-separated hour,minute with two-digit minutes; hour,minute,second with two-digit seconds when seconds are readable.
5,33
